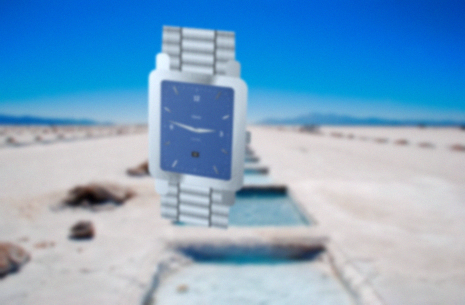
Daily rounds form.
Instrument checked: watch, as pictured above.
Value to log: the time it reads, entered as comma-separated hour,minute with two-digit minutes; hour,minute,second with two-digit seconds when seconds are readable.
2,47
